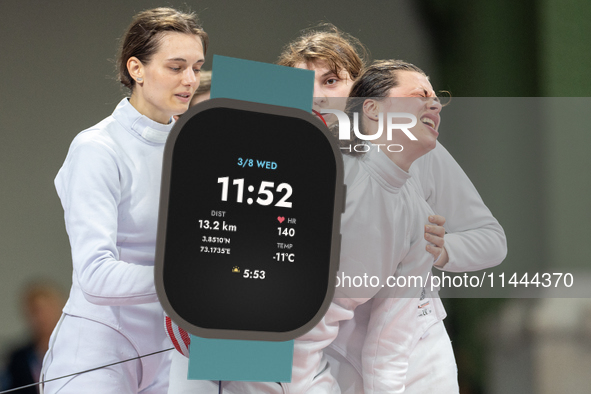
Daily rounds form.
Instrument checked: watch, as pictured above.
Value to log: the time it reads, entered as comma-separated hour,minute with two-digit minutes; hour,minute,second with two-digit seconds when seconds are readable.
11,52
